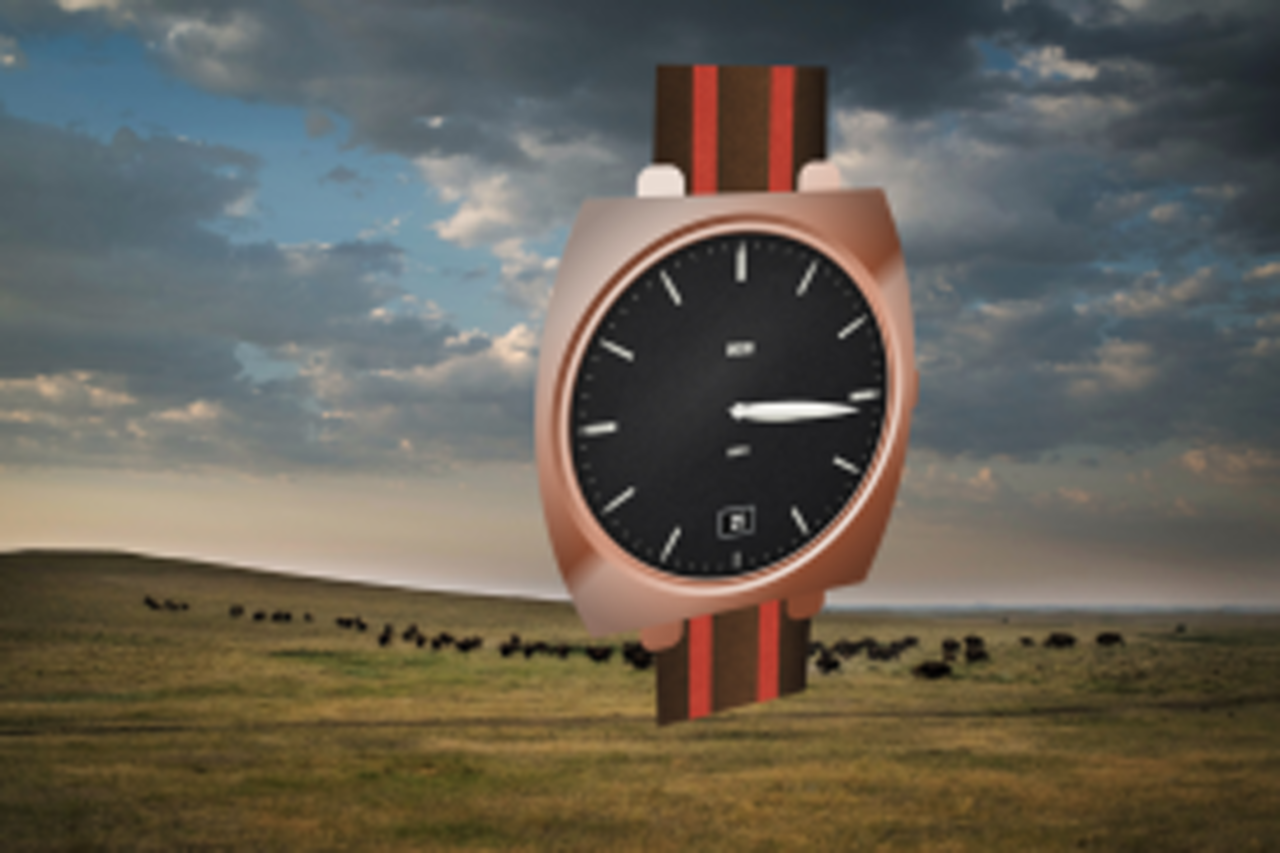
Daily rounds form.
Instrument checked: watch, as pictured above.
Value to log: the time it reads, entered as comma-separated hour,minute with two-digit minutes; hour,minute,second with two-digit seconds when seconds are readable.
3,16
